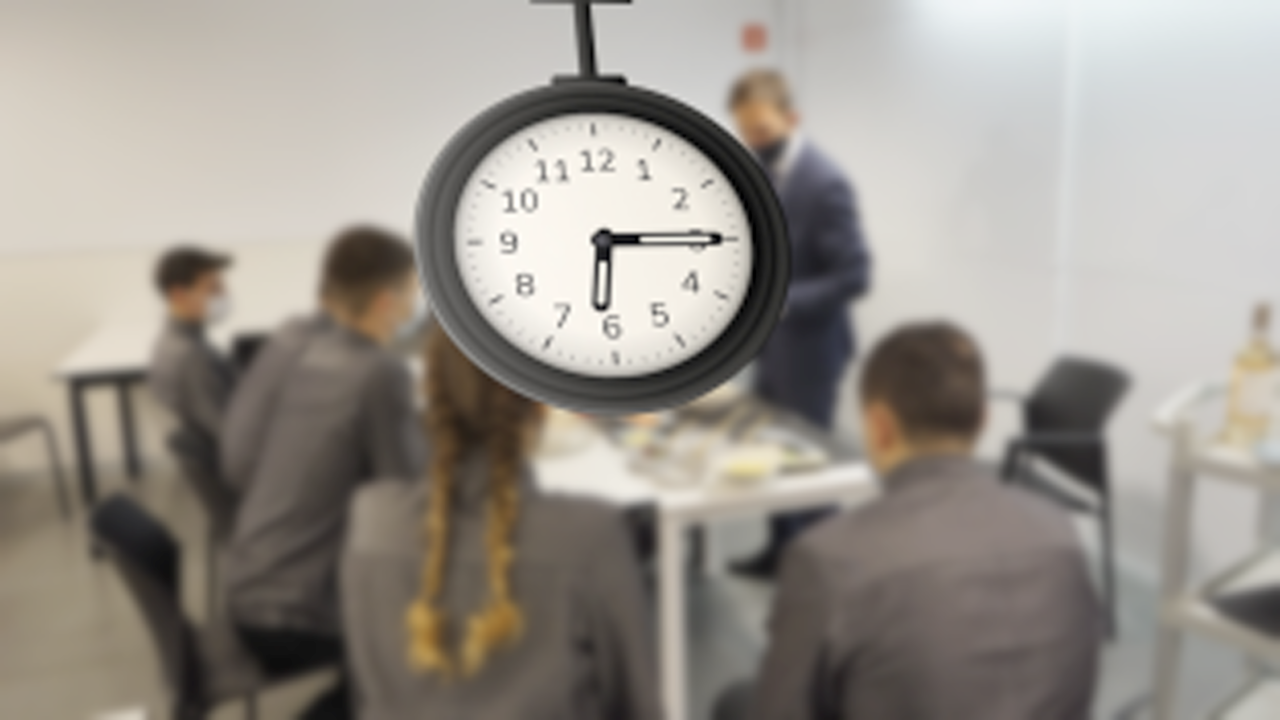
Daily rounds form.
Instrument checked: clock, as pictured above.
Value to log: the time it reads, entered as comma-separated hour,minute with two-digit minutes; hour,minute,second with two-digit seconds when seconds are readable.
6,15
